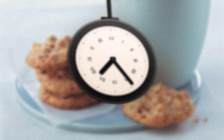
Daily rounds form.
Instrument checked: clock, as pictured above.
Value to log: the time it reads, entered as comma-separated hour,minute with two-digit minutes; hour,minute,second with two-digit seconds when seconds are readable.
7,24
